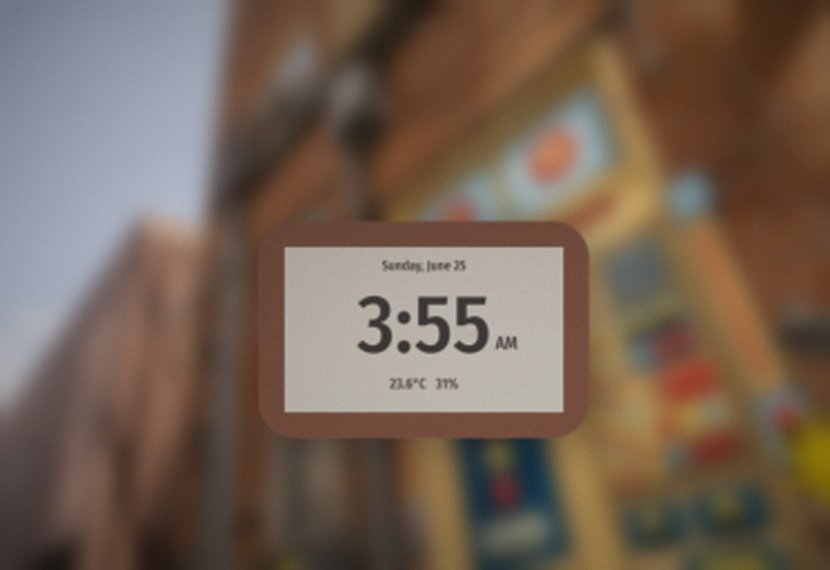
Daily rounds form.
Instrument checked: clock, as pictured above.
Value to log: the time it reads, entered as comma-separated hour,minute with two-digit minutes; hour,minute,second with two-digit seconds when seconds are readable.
3,55
